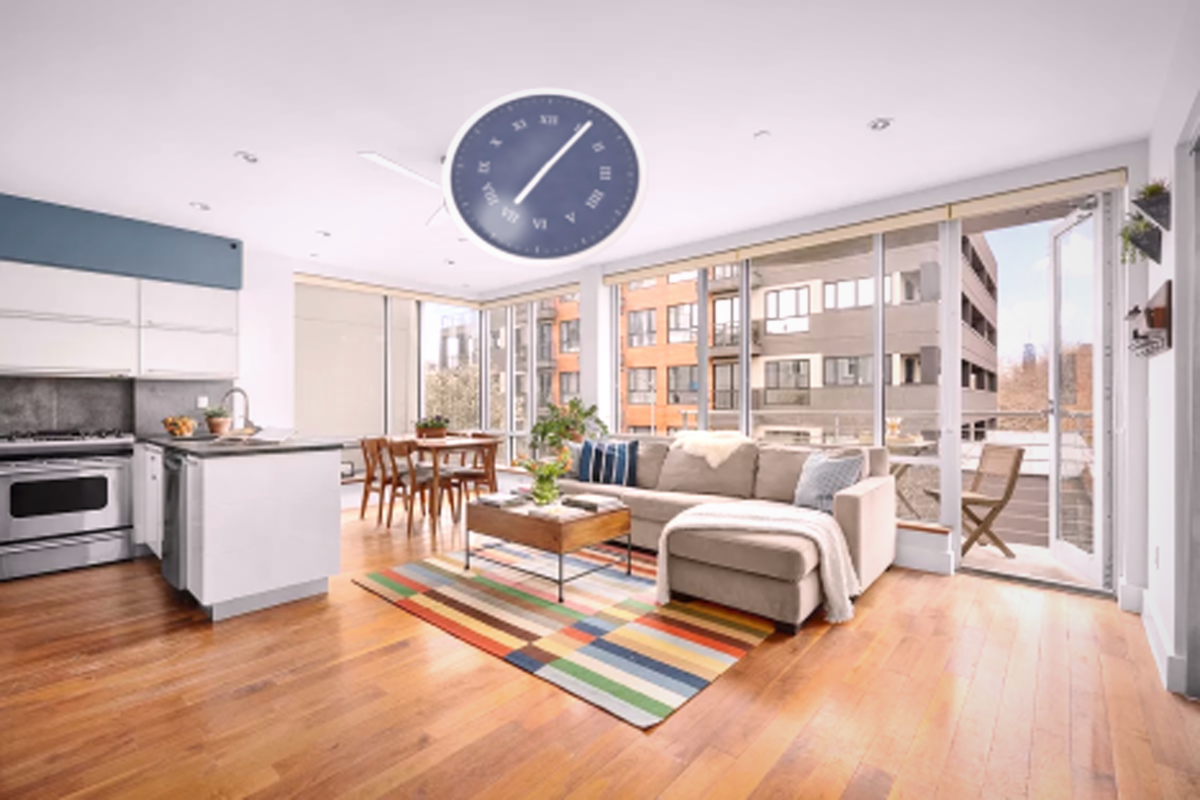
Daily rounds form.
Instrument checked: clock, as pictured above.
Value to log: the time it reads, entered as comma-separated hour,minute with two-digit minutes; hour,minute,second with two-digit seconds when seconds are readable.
7,06
